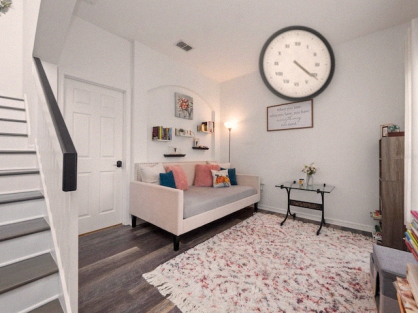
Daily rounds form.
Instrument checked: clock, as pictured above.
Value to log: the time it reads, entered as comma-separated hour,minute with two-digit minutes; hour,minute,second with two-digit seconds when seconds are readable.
4,21
